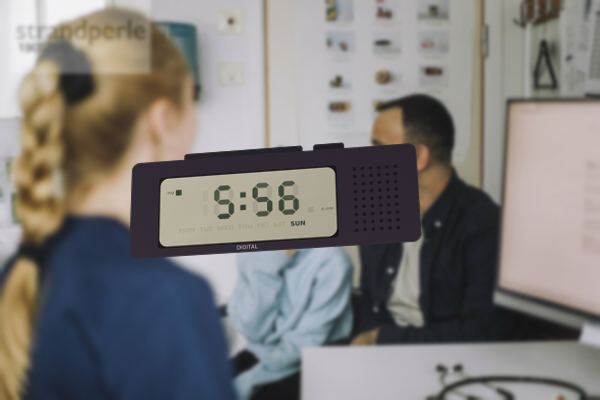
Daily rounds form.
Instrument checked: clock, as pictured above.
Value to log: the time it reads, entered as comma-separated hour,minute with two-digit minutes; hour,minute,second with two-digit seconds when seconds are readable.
5,56
